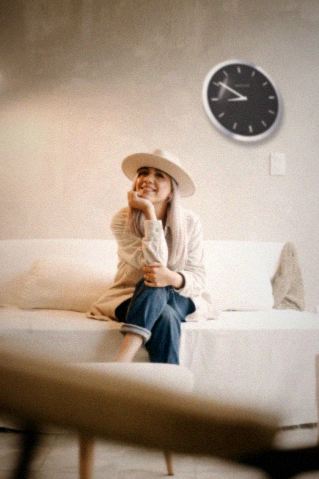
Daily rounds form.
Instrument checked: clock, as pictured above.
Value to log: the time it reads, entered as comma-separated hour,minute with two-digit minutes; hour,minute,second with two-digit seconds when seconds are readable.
8,51
